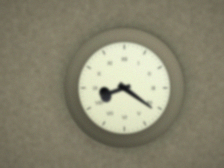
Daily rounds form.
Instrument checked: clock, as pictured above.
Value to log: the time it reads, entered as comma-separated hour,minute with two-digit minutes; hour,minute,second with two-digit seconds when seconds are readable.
8,21
